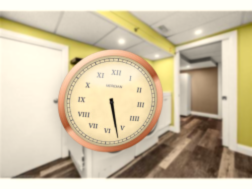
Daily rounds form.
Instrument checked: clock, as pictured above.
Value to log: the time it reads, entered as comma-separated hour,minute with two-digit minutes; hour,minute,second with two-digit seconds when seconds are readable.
5,27
